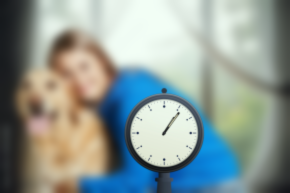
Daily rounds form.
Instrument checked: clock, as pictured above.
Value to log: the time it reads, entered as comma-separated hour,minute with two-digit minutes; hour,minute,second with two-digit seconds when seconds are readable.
1,06
